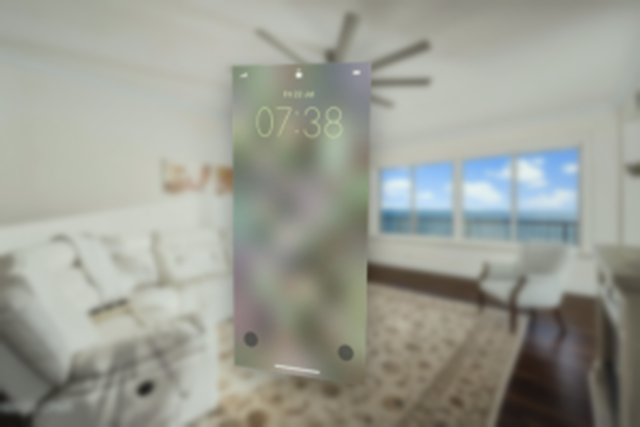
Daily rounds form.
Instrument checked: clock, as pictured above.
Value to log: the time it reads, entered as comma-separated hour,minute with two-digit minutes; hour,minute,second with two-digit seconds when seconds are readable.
7,38
